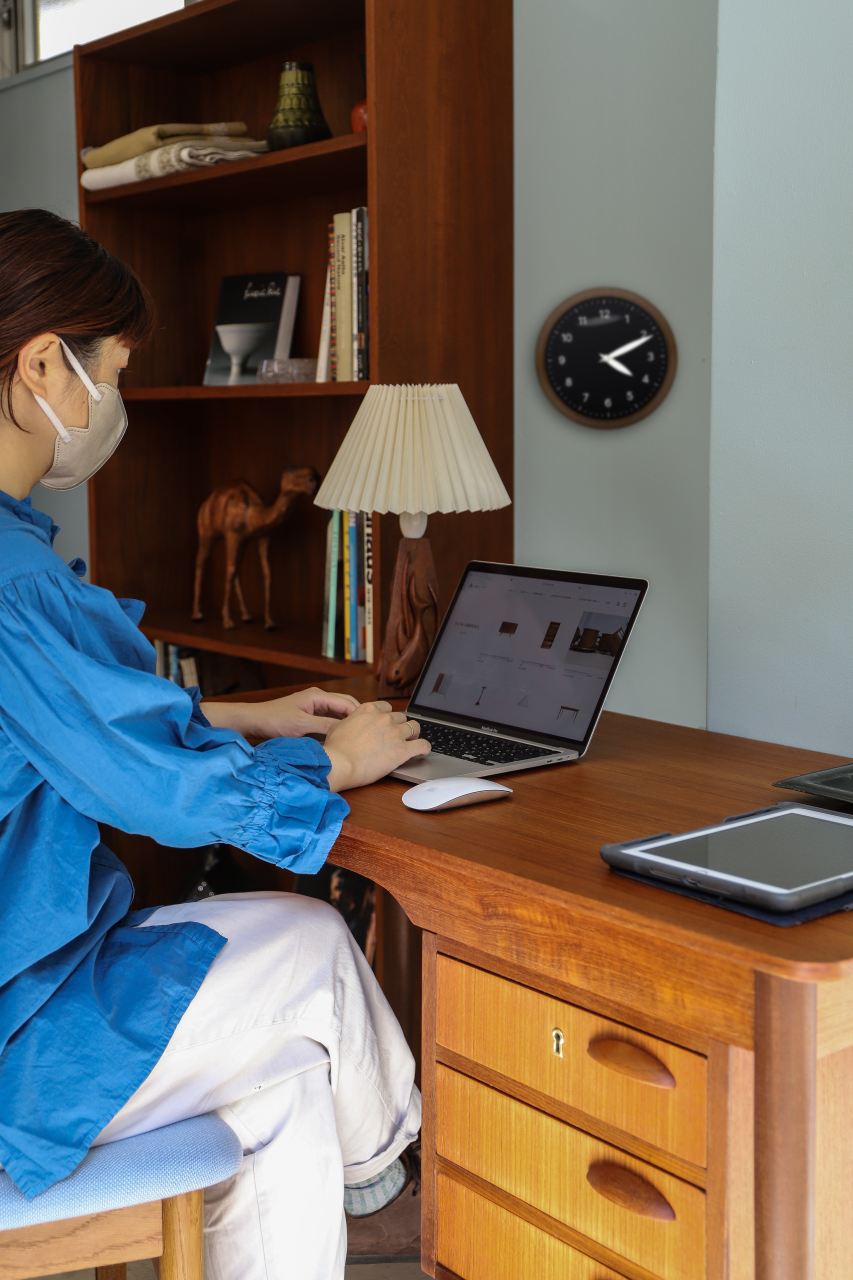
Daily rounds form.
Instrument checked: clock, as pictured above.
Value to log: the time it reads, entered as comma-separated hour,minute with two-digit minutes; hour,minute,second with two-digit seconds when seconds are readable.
4,11
